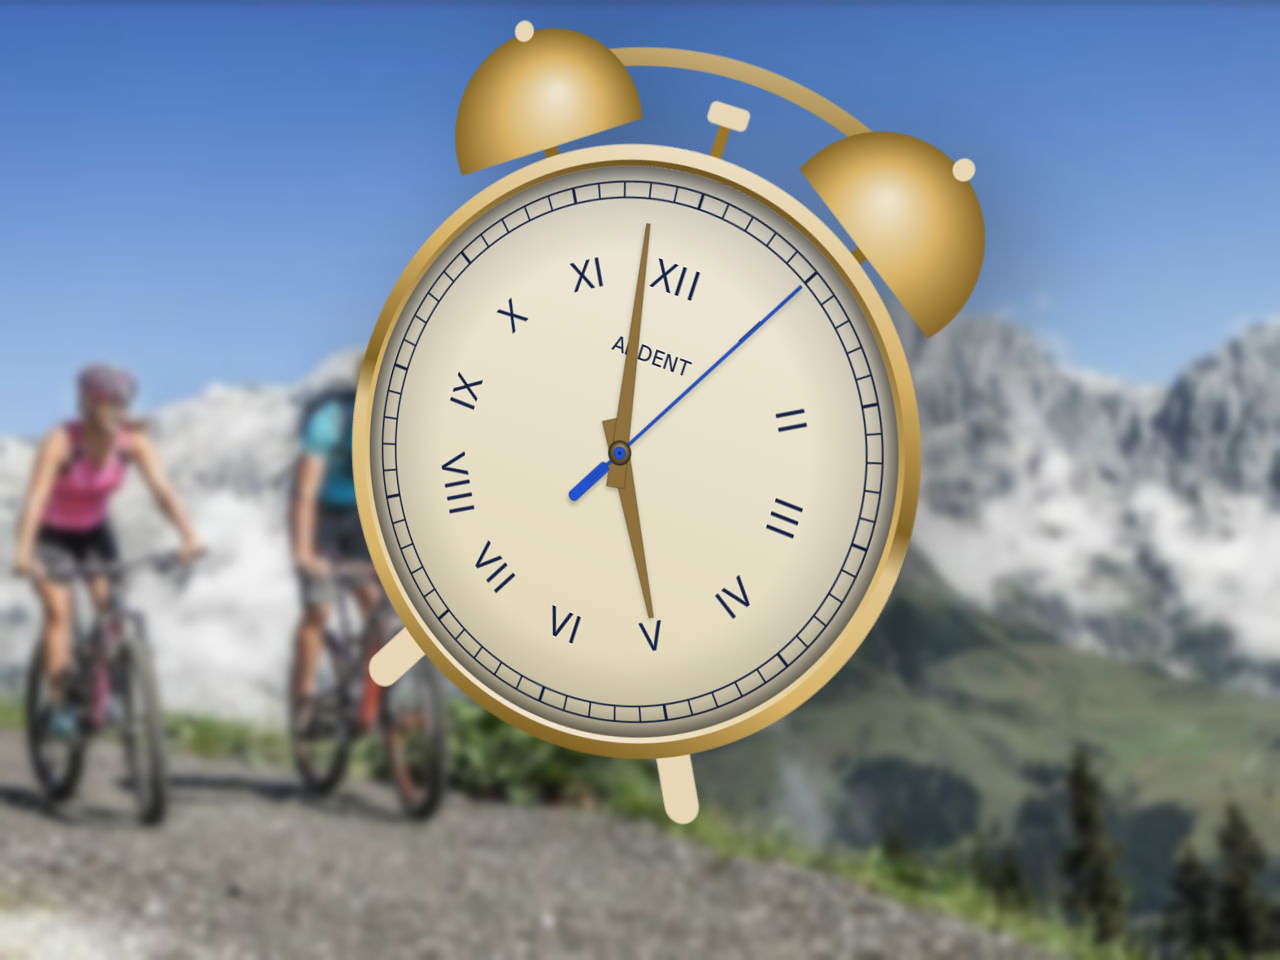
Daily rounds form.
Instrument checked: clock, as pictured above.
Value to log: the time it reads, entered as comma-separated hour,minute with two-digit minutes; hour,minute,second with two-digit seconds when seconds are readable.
4,58,05
